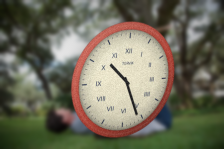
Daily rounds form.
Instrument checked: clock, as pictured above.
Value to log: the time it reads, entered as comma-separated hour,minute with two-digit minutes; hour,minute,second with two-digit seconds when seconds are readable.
10,26
